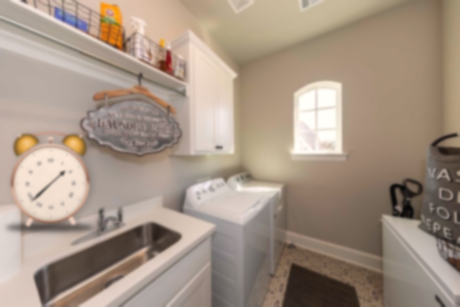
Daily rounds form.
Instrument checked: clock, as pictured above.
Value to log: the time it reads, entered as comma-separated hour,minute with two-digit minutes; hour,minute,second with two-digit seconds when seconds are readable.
1,38
